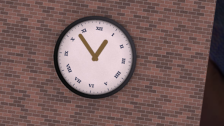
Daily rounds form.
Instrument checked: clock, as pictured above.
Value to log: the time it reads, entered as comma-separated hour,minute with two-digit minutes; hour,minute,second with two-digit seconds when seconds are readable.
12,53
